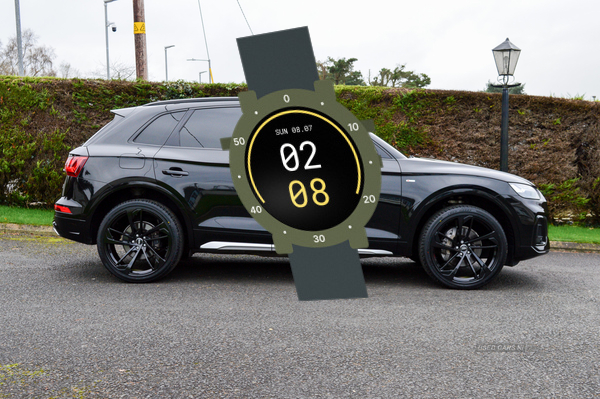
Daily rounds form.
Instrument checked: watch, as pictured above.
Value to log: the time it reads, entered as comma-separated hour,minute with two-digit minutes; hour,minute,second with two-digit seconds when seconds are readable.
2,08
